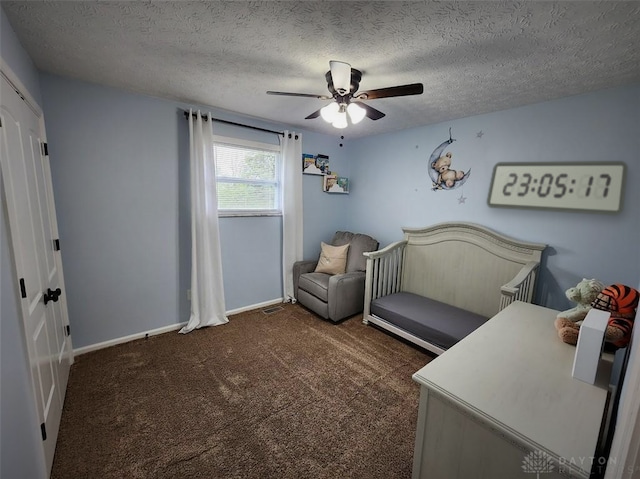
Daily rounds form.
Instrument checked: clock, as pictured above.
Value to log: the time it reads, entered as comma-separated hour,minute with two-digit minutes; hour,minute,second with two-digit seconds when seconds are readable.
23,05,17
